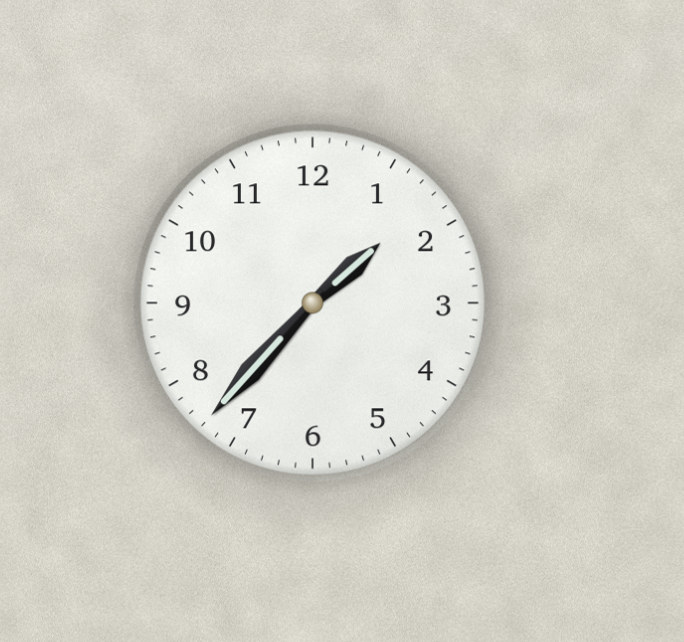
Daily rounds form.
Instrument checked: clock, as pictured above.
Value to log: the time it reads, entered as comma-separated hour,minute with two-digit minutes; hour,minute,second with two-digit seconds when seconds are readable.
1,37
